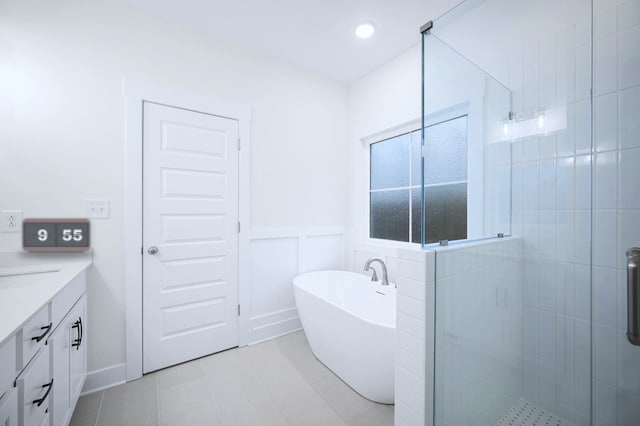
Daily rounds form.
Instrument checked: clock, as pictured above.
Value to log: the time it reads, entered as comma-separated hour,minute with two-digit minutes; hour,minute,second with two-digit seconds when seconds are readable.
9,55
